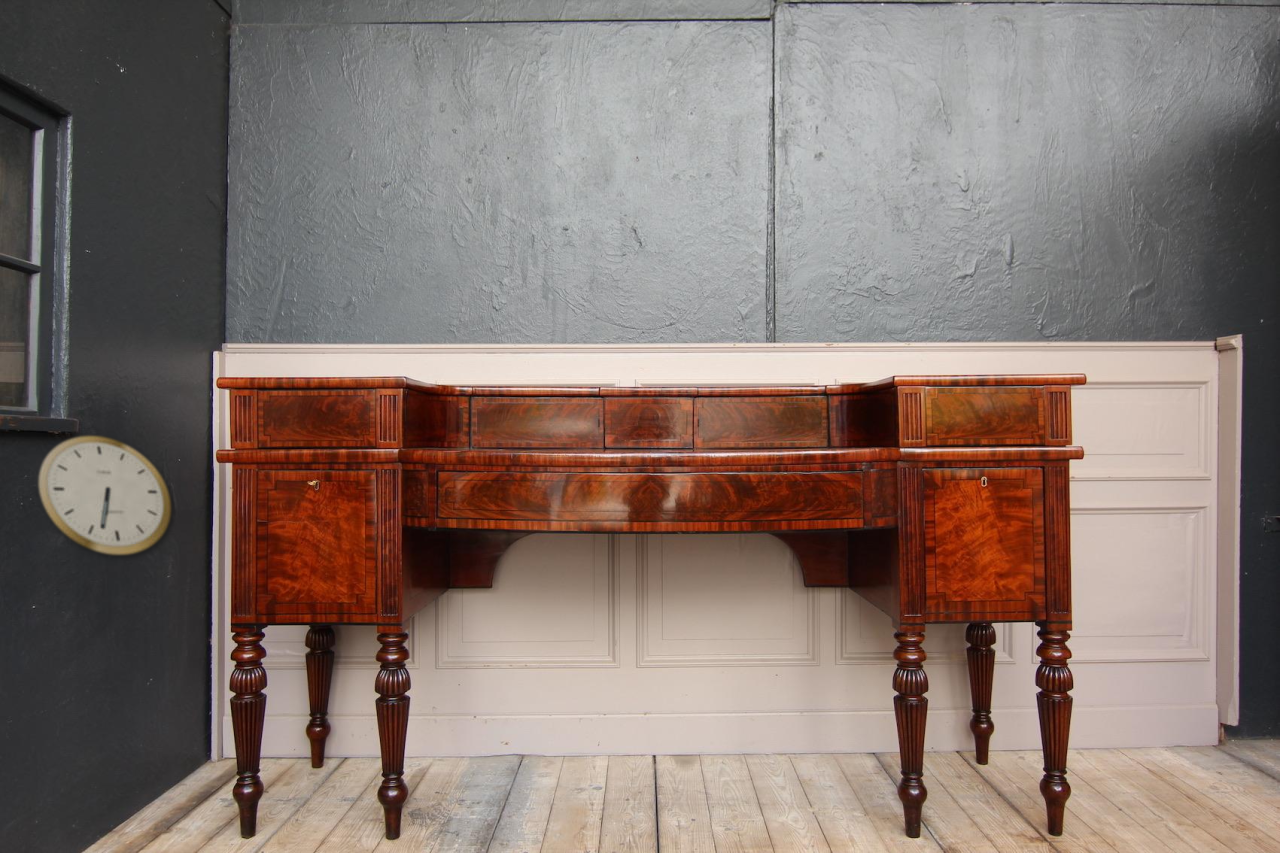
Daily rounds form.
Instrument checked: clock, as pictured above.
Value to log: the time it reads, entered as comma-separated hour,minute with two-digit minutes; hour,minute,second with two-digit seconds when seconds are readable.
6,33
